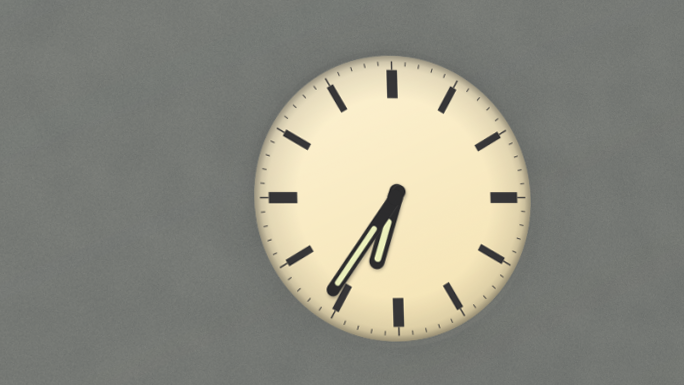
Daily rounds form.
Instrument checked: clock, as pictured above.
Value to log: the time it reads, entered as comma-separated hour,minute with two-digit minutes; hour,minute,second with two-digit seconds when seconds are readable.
6,36
